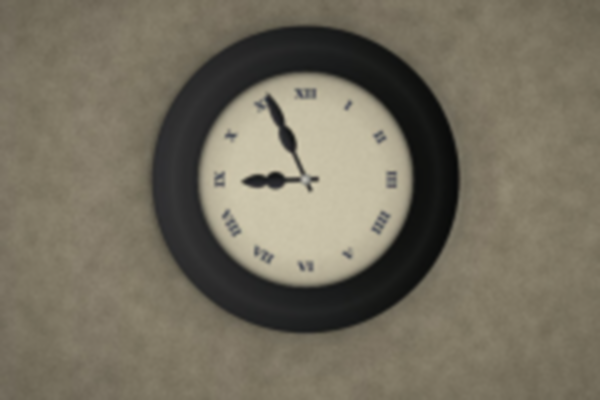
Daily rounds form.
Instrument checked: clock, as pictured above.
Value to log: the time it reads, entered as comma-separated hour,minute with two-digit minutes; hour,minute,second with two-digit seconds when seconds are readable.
8,56
